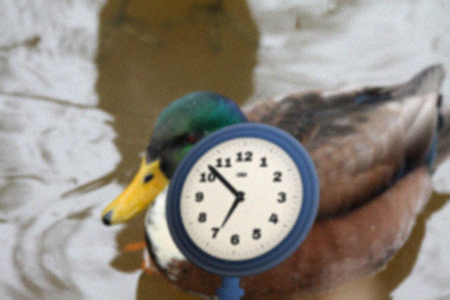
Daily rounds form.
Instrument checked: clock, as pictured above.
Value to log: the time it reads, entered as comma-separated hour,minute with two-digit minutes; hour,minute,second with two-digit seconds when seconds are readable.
6,52
